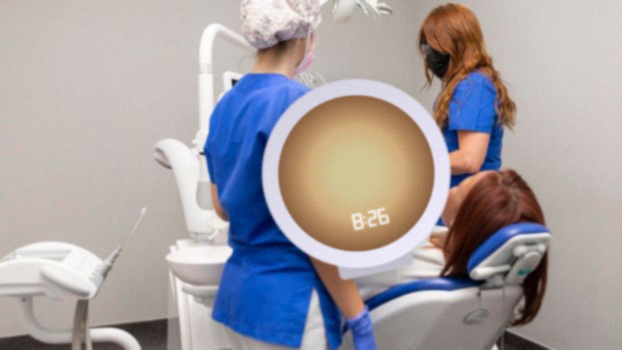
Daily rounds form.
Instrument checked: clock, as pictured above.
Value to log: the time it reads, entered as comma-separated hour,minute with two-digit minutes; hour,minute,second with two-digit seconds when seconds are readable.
8,26
